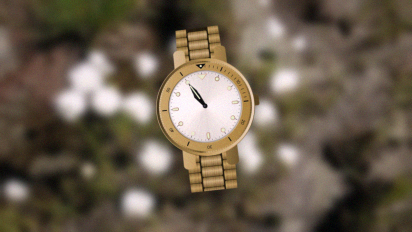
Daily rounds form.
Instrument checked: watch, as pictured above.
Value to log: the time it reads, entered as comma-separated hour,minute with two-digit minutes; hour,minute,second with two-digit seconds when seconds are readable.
10,55
